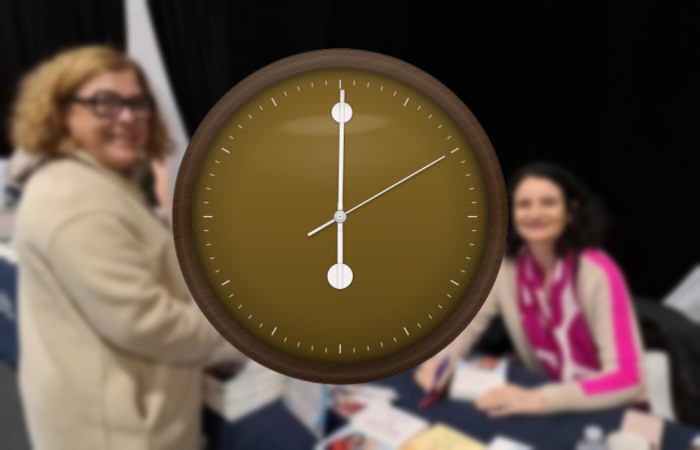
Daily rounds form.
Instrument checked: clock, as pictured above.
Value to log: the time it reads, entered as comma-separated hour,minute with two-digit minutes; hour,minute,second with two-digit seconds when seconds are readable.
6,00,10
